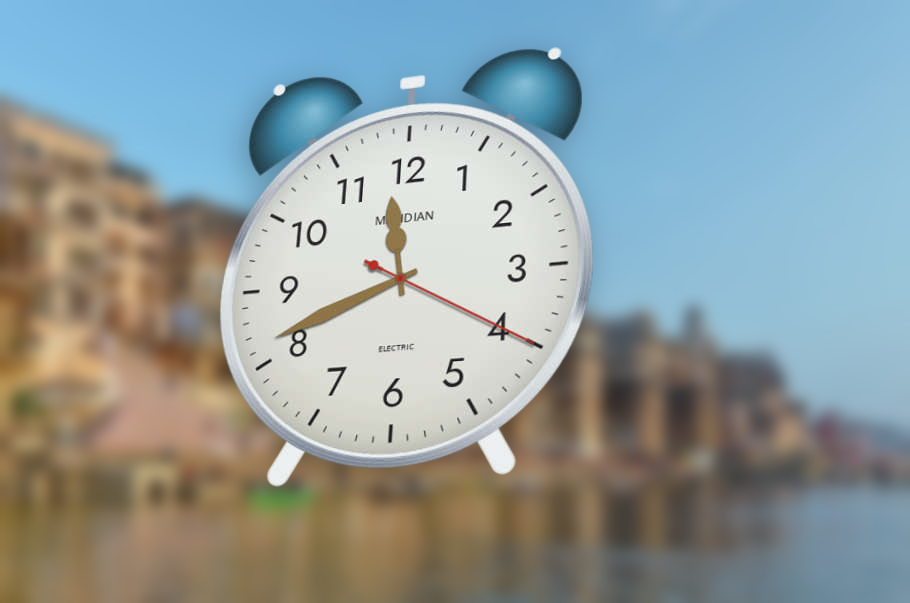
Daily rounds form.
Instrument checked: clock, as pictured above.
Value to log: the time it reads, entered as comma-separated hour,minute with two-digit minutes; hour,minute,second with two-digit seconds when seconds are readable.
11,41,20
